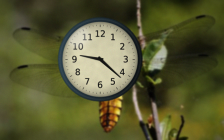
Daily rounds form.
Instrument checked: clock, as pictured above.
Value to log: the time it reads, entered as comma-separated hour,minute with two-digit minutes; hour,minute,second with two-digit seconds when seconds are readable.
9,22
